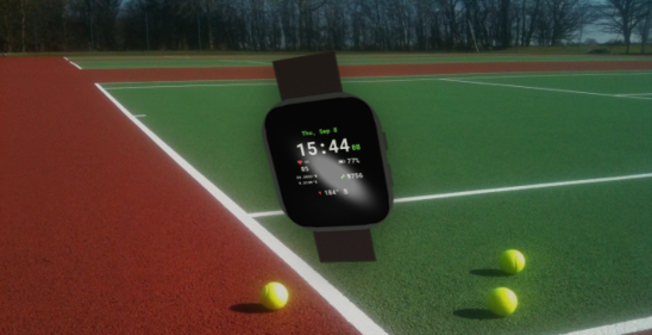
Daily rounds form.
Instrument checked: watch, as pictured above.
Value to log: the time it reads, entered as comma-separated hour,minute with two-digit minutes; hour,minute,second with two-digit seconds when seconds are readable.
15,44
